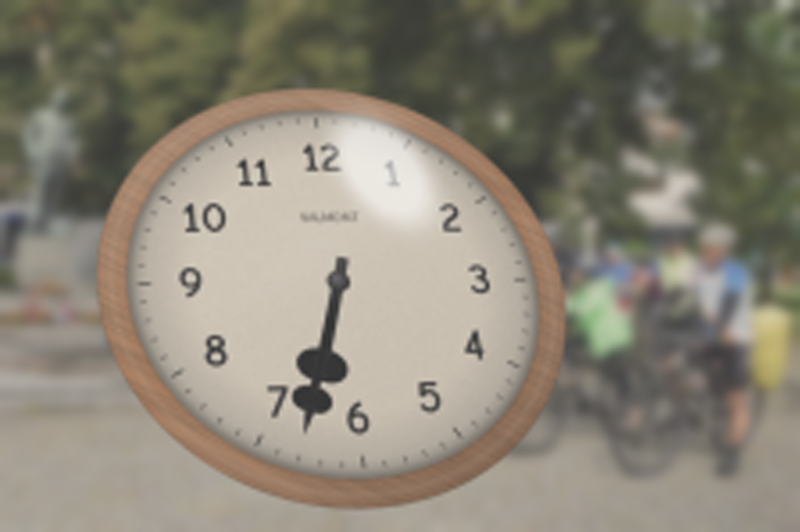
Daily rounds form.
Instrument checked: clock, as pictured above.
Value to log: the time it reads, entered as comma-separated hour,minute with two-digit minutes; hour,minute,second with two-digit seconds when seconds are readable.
6,33
